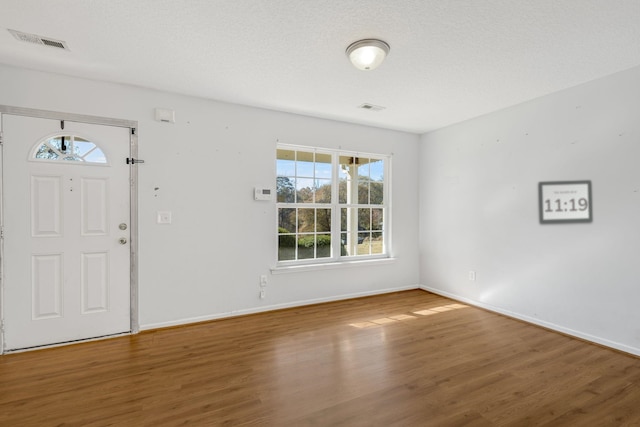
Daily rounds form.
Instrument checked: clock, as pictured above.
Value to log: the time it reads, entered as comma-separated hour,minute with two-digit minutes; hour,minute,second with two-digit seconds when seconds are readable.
11,19
